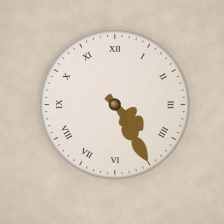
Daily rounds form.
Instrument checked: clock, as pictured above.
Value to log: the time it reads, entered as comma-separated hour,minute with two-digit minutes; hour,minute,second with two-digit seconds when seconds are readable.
4,25
